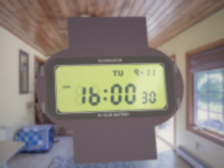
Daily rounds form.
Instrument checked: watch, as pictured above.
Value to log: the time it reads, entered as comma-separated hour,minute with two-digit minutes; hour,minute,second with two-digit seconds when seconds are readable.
16,00,30
